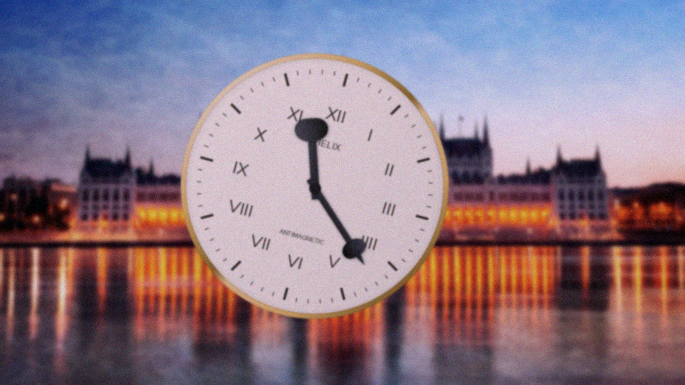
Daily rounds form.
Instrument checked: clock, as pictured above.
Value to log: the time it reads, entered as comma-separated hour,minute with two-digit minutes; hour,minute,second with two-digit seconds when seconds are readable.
11,22
